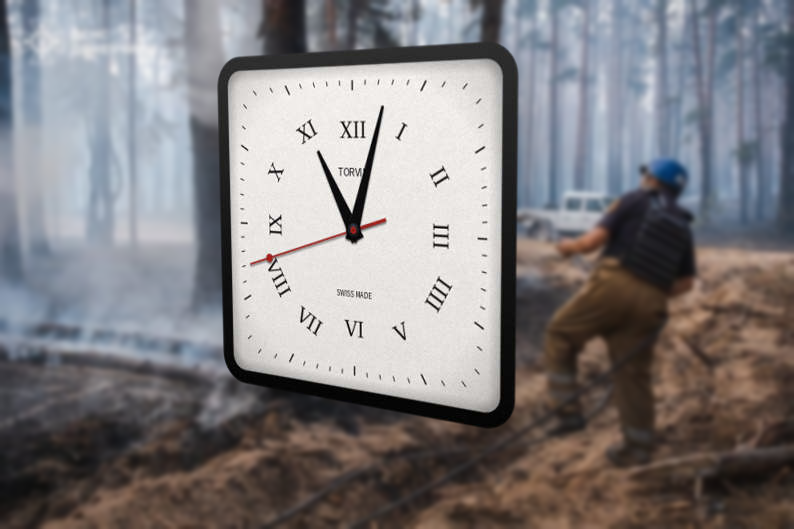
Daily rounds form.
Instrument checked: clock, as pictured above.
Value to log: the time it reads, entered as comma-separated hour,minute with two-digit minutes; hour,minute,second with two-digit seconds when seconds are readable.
11,02,42
